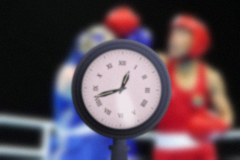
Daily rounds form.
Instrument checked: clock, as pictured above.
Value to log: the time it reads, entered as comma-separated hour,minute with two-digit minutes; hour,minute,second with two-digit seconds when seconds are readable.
12,42
